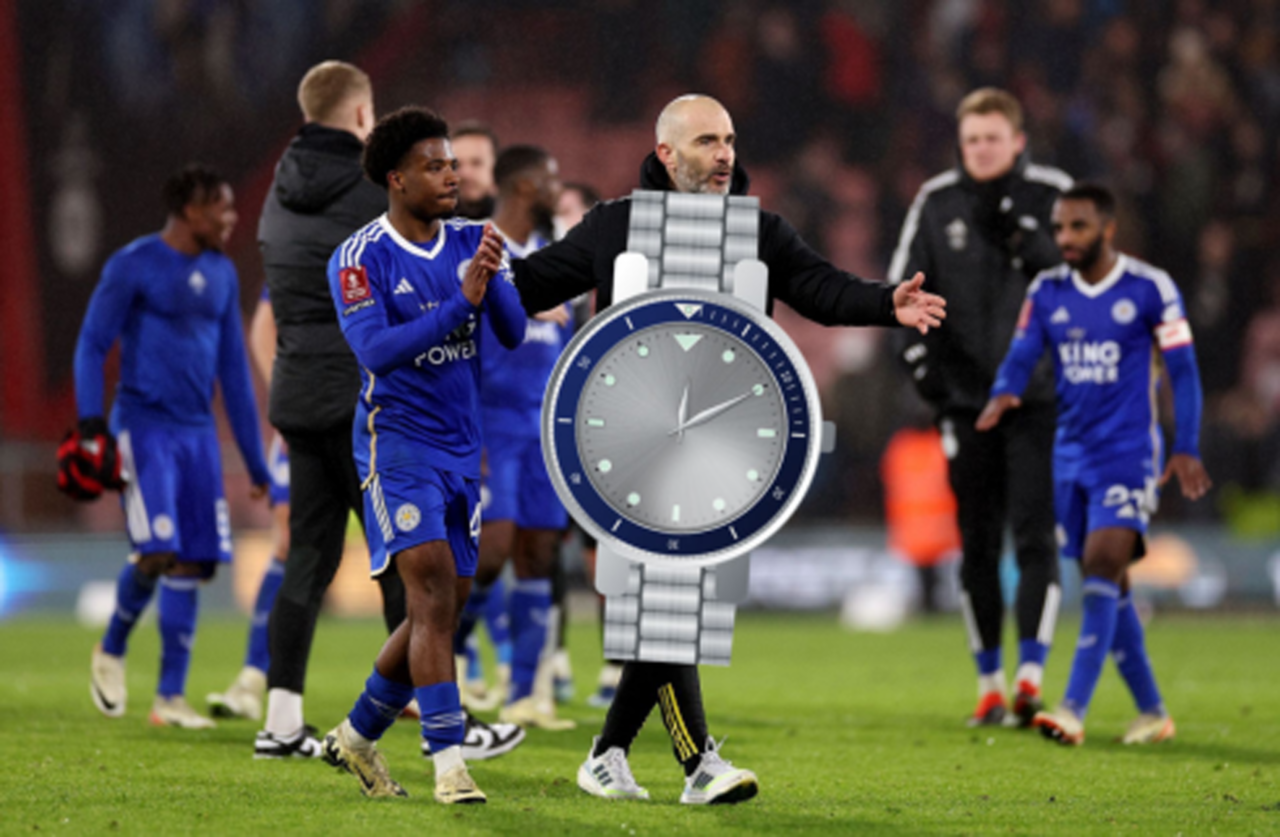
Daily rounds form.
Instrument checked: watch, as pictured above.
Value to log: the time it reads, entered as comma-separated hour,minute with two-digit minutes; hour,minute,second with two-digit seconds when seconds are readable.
12,10
